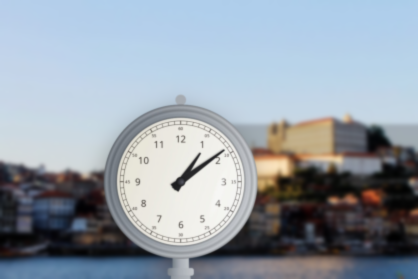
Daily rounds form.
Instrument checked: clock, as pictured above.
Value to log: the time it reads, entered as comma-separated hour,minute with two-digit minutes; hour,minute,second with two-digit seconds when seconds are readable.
1,09
